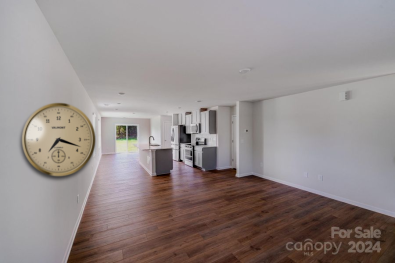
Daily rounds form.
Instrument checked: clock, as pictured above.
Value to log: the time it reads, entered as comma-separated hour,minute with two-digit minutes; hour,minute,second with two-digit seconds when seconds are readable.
7,18
